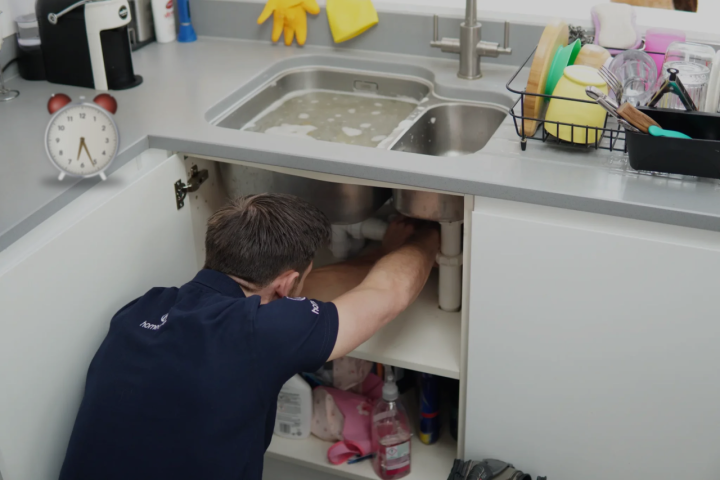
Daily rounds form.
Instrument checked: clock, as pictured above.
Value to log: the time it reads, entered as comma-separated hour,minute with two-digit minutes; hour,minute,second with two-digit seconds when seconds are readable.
6,26
